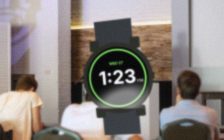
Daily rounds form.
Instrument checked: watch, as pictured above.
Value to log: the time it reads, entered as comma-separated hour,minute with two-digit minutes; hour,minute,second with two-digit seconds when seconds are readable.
1,23
